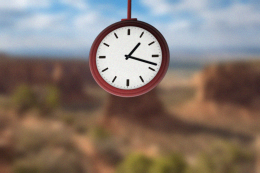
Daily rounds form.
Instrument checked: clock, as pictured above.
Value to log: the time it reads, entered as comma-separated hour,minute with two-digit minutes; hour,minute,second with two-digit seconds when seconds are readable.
1,18
